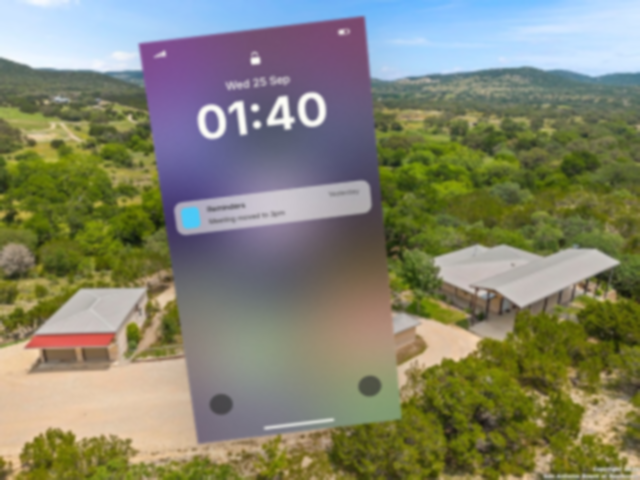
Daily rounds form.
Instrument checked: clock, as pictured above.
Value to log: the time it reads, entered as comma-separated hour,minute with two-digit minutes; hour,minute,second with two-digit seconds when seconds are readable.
1,40
